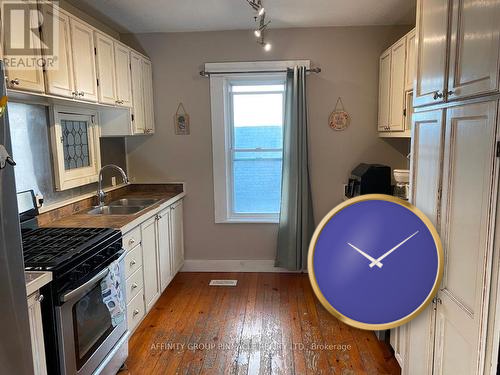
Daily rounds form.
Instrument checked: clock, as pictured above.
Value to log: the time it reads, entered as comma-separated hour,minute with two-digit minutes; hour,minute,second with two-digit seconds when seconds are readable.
10,09
